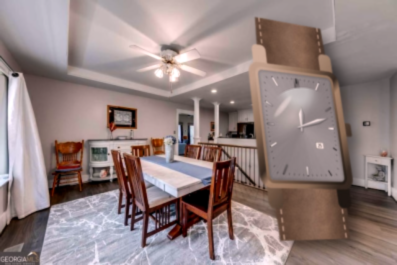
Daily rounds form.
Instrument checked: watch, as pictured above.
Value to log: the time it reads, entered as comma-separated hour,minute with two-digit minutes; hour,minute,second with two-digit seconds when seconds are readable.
12,12
